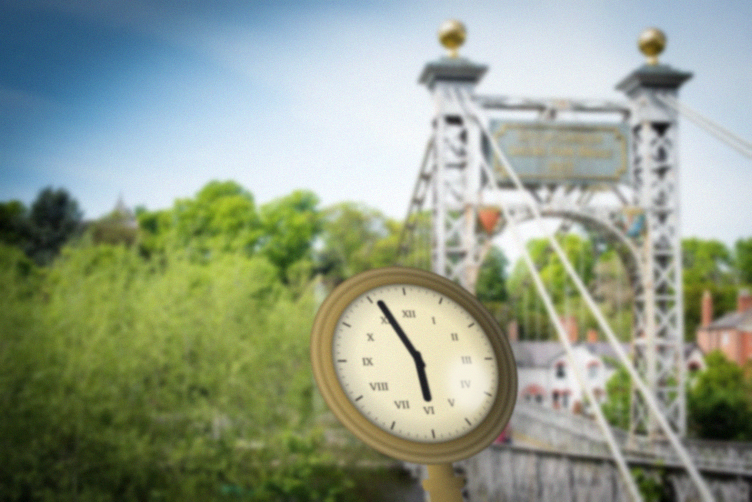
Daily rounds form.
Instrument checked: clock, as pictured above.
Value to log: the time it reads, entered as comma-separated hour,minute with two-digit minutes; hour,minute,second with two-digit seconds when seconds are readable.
5,56
